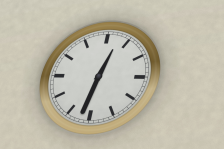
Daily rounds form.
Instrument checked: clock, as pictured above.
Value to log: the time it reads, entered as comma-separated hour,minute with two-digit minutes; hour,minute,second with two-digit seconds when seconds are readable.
12,32
